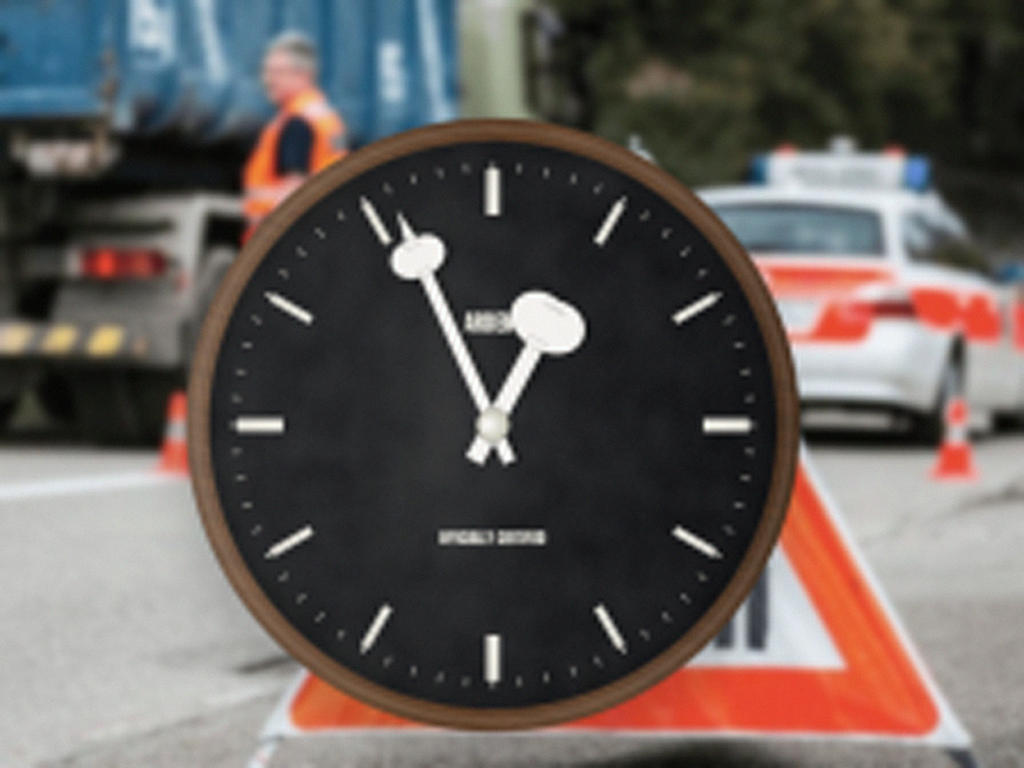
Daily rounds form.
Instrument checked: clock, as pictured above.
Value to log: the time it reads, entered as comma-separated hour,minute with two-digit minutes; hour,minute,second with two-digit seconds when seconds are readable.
12,56
